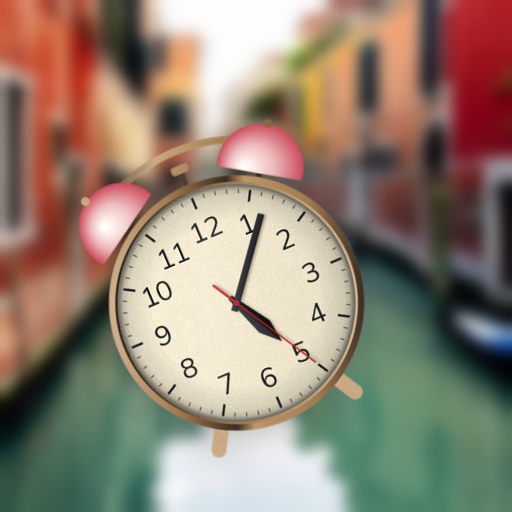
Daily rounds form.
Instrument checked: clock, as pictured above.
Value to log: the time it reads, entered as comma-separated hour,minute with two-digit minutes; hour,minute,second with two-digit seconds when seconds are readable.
5,06,25
